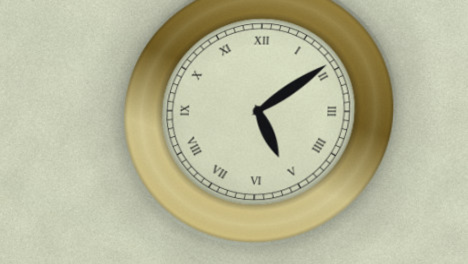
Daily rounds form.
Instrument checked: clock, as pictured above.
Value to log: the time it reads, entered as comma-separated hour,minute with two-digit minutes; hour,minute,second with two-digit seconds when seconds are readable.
5,09
